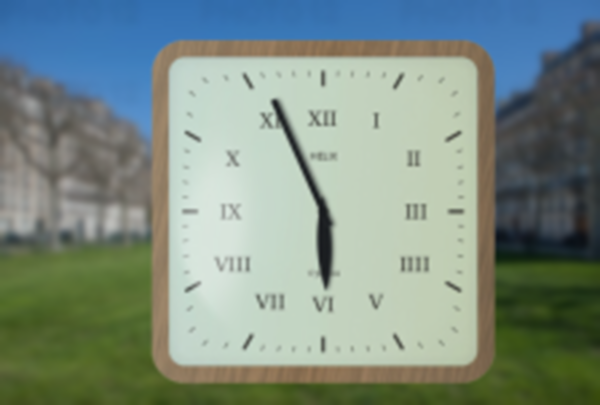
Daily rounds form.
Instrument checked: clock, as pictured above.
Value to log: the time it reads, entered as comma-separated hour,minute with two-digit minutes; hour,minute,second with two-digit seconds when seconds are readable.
5,56
